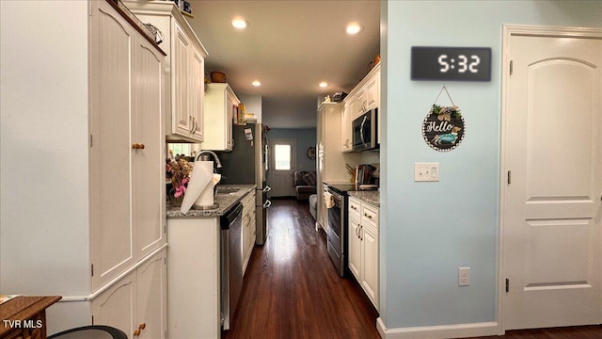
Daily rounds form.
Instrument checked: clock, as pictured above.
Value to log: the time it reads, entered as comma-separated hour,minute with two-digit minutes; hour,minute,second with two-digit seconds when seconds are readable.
5,32
